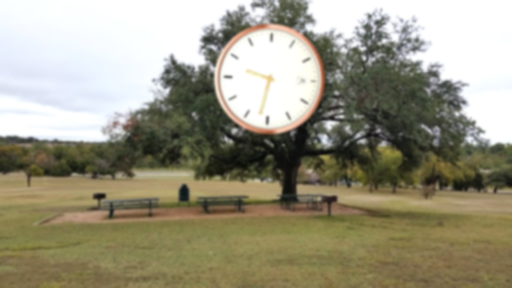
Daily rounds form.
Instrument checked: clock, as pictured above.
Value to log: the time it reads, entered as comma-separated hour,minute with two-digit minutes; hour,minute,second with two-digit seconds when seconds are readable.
9,32
